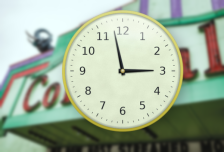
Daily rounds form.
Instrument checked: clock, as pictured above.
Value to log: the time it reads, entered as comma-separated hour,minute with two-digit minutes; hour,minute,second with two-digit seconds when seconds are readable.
2,58
